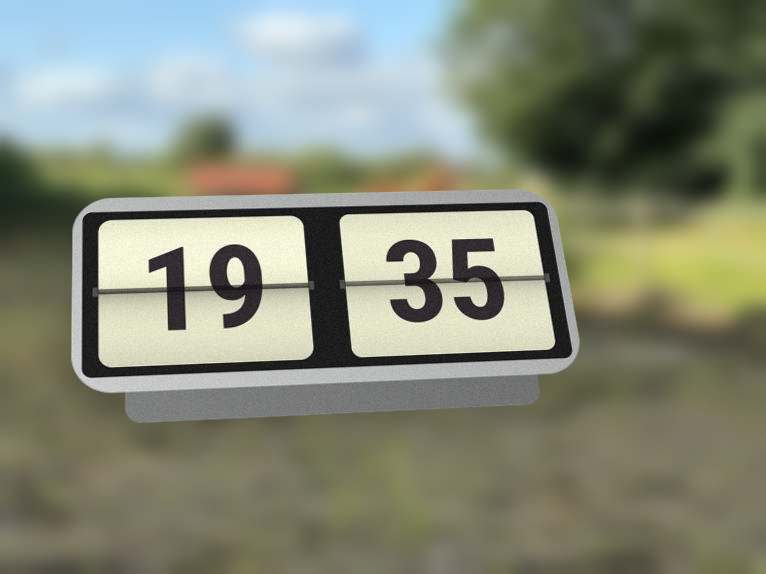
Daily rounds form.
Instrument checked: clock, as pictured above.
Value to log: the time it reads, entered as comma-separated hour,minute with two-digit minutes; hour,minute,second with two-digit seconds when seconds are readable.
19,35
